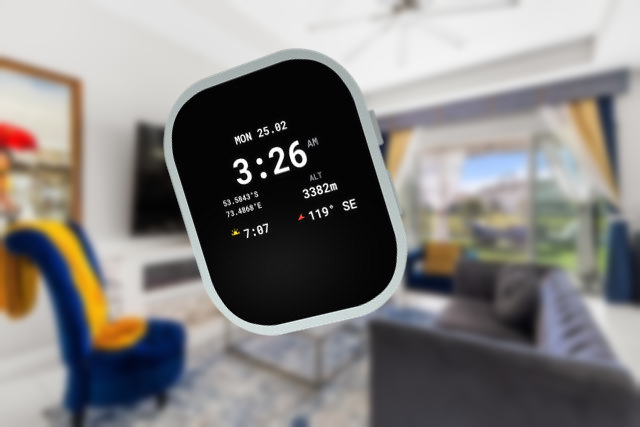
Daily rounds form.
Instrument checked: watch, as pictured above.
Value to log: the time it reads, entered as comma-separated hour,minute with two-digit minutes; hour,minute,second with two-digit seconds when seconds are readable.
3,26
